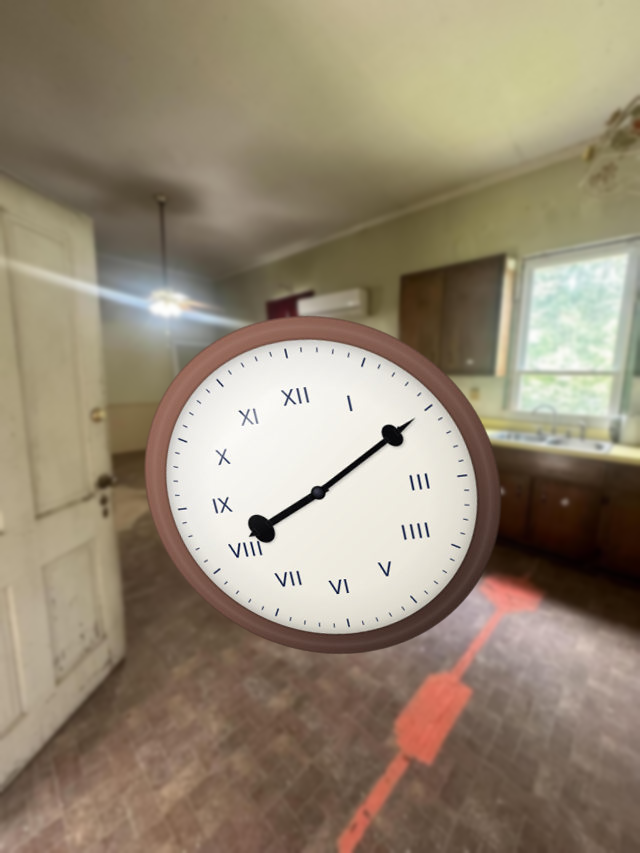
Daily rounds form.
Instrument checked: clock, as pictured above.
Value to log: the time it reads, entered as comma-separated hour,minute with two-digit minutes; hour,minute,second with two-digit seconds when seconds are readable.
8,10
